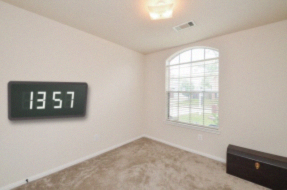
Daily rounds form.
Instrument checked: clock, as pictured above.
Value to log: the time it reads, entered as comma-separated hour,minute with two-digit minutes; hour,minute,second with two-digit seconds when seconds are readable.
13,57
